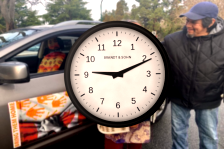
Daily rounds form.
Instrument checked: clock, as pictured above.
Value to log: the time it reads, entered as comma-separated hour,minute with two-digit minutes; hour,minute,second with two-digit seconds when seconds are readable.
9,11
